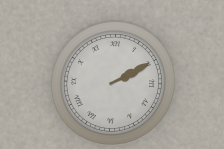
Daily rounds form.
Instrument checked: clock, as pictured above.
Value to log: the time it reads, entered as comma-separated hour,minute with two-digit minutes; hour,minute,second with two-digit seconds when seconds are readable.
2,10
